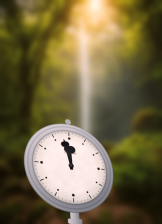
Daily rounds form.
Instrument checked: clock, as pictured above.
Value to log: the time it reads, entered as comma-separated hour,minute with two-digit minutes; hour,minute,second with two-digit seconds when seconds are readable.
11,58
